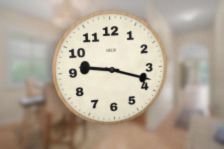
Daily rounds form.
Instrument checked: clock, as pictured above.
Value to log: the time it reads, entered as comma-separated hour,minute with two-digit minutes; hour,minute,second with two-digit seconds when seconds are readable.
9,18
